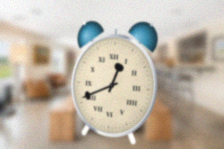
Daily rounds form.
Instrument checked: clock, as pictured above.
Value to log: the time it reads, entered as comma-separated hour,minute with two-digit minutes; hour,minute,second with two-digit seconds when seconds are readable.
12,41
